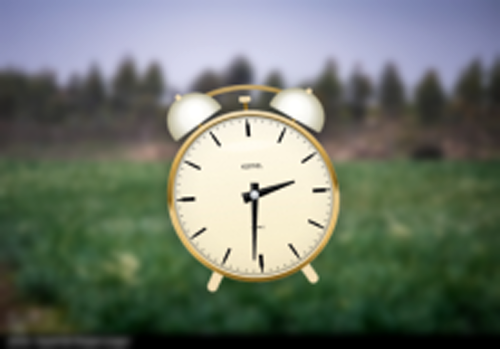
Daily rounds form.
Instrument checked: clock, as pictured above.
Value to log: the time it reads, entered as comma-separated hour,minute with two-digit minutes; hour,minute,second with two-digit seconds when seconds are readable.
2,31
